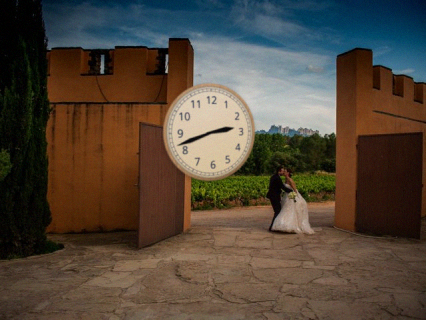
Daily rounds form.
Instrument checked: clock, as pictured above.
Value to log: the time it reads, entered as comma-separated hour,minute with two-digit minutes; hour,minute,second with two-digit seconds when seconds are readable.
2,42
